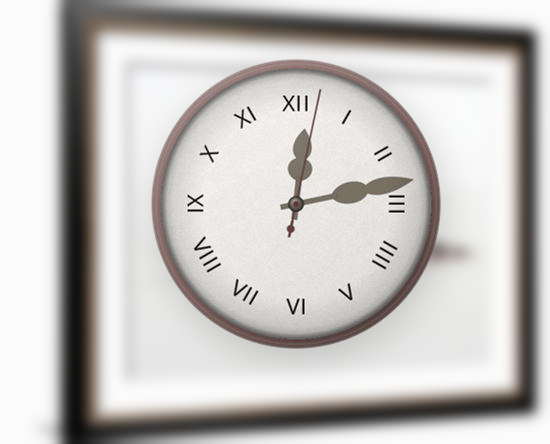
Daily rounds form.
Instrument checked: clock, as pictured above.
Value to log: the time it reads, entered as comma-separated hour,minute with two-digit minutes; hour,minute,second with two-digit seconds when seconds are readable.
12,13,02
